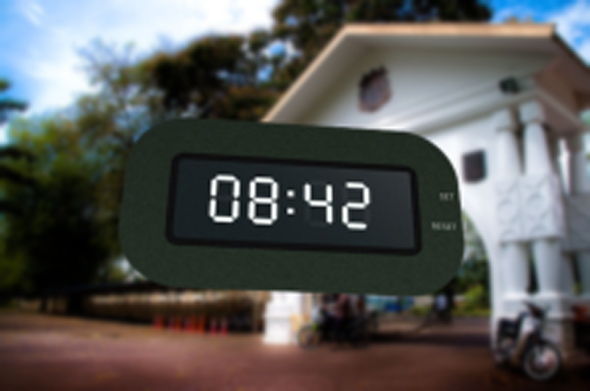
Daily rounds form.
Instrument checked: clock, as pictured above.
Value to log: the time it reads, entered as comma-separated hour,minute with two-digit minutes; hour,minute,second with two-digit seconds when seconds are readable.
8,42
